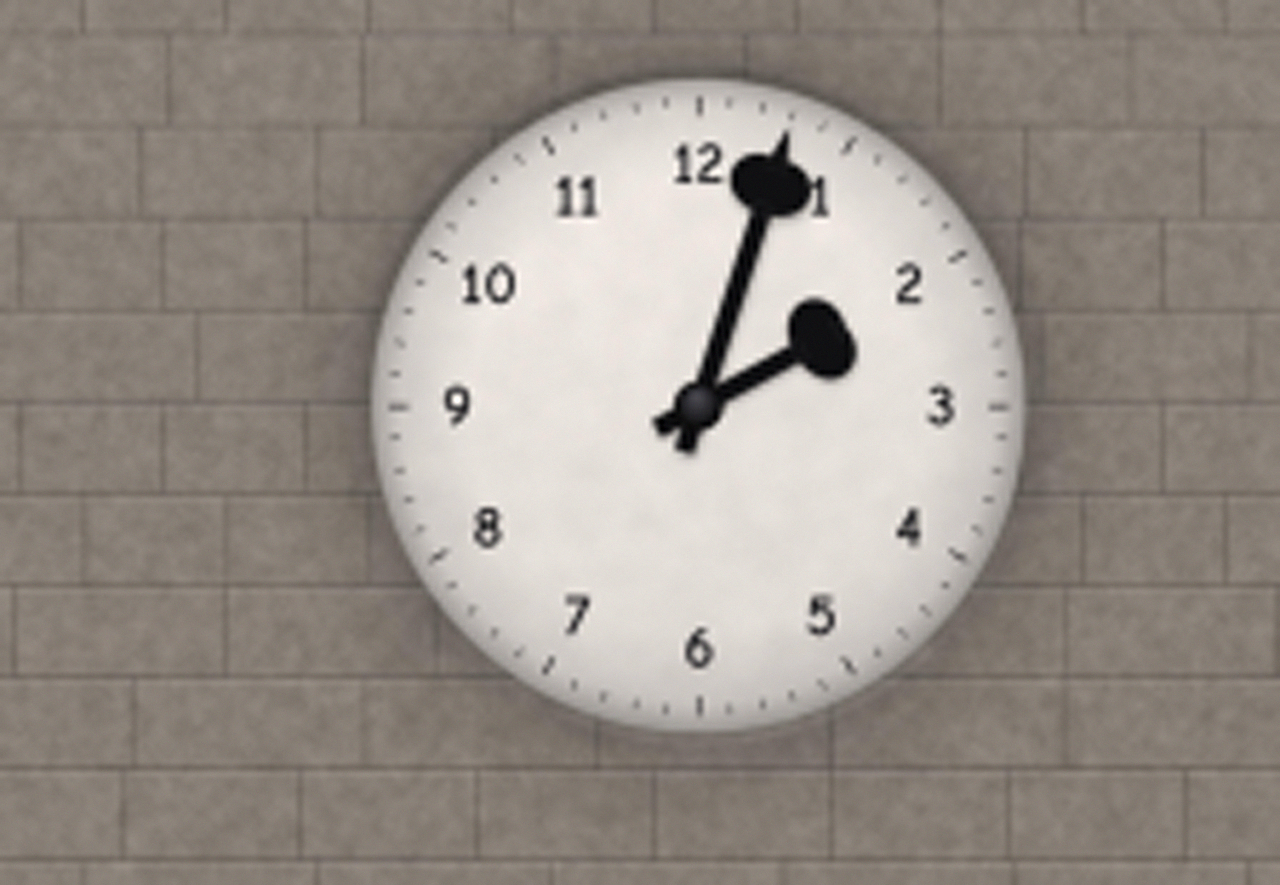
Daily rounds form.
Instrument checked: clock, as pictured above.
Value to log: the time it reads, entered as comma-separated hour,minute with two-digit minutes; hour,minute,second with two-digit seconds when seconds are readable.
2,03
